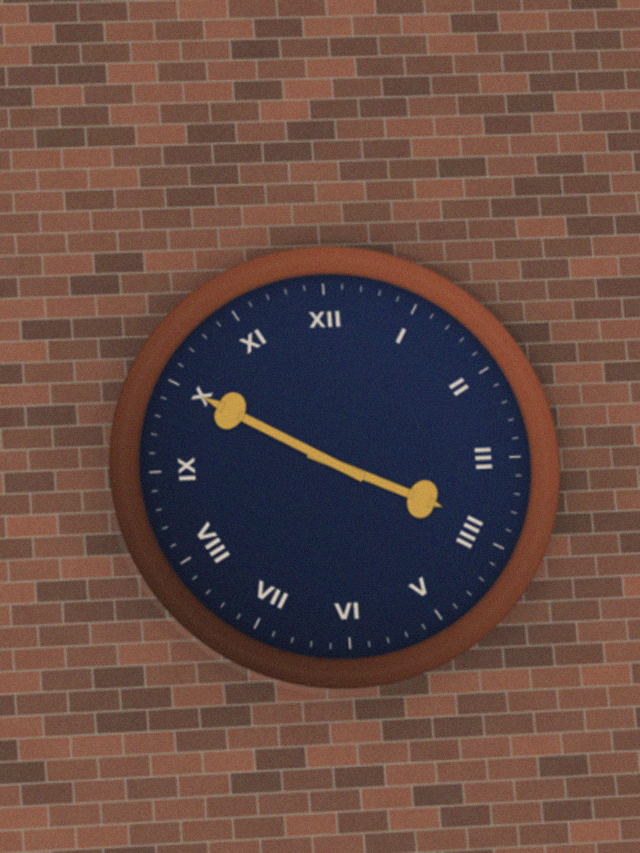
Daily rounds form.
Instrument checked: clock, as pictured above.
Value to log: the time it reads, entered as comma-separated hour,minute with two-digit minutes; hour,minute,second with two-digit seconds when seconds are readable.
3,50
